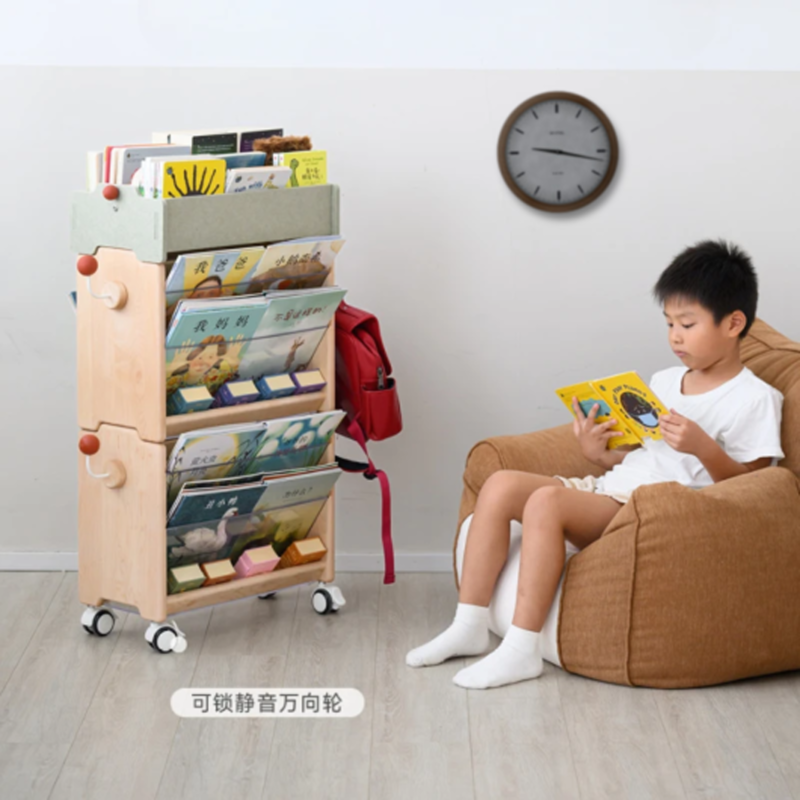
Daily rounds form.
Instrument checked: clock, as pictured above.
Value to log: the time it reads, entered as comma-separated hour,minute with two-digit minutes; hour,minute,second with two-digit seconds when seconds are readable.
9,17
